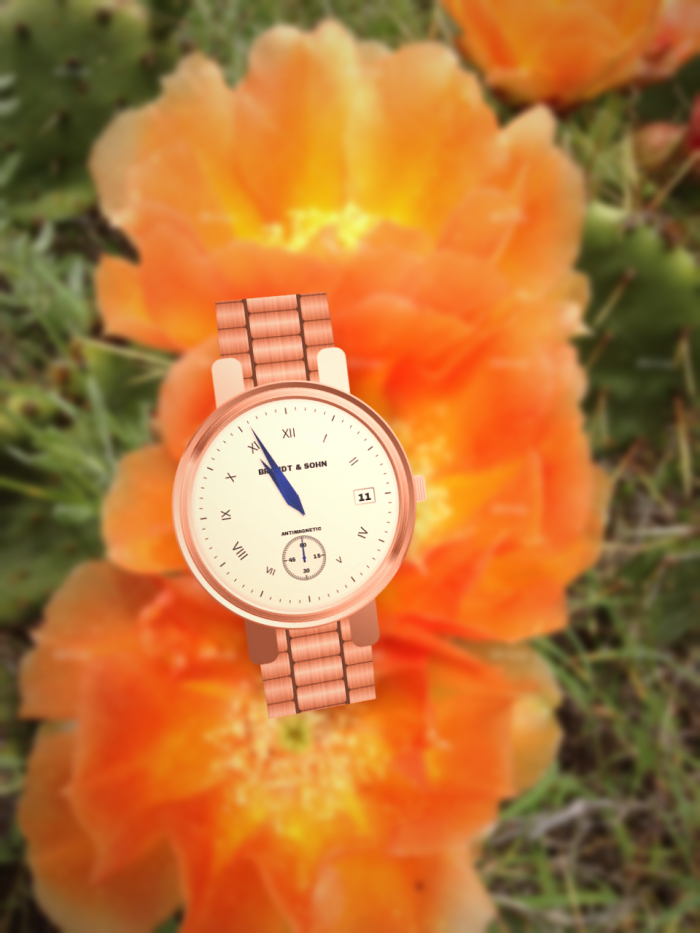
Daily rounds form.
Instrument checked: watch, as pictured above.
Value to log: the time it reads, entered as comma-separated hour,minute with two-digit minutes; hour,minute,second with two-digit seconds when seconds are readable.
10,56
